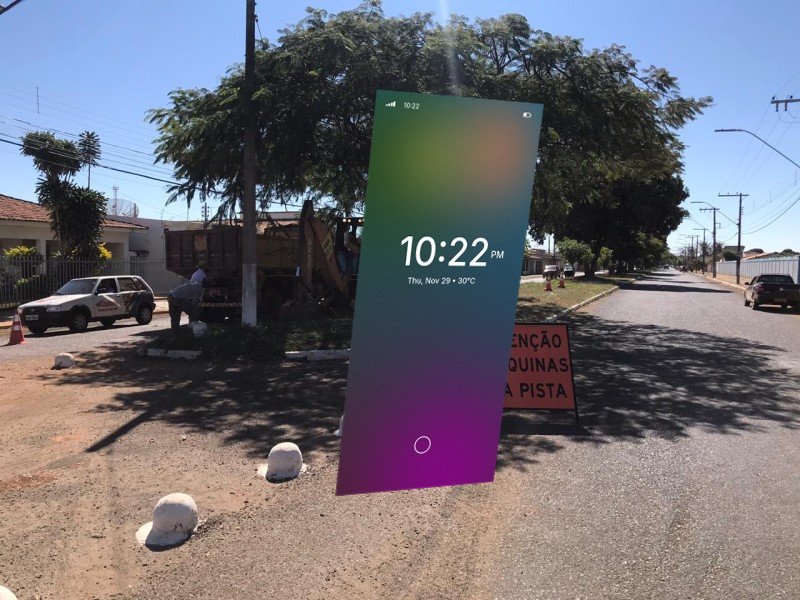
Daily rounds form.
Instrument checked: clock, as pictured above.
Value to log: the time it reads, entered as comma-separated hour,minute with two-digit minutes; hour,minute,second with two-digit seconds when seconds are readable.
10,22
